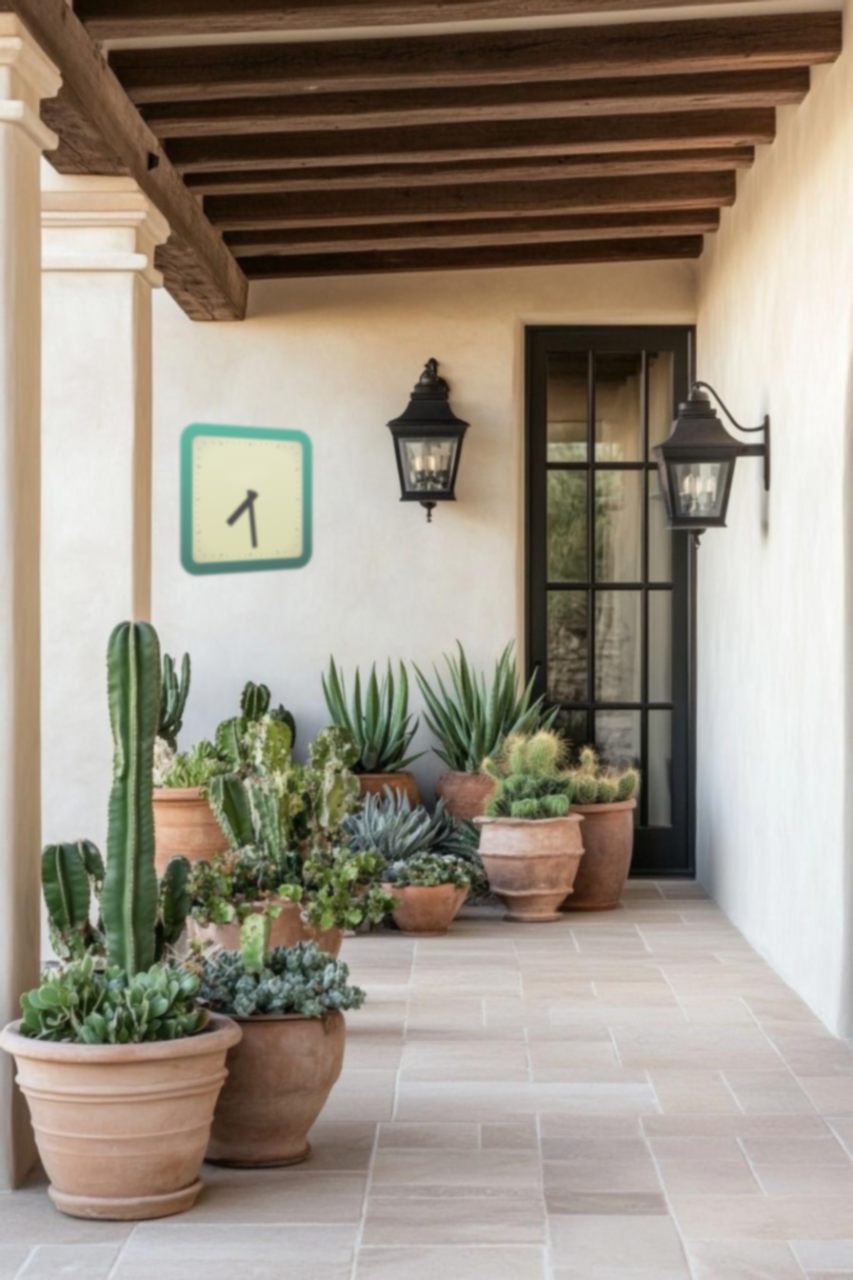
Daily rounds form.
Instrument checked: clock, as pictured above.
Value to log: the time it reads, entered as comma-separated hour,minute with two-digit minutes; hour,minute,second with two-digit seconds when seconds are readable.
7,29
